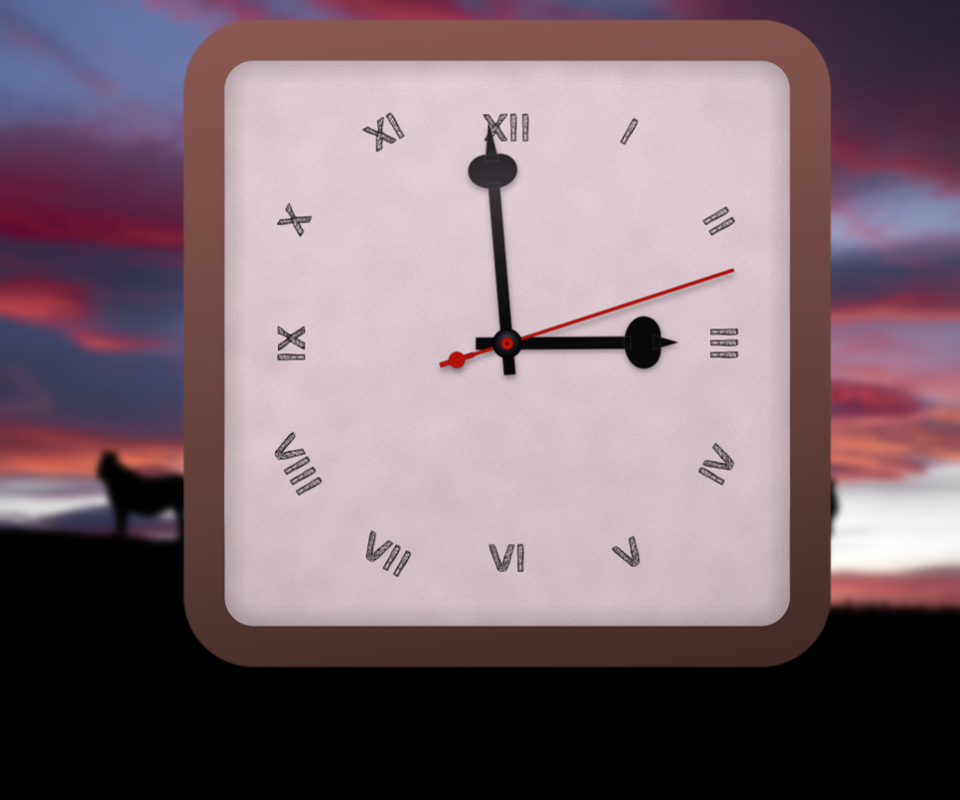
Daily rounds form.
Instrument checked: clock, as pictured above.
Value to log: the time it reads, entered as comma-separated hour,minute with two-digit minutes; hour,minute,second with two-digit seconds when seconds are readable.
2,59,12
